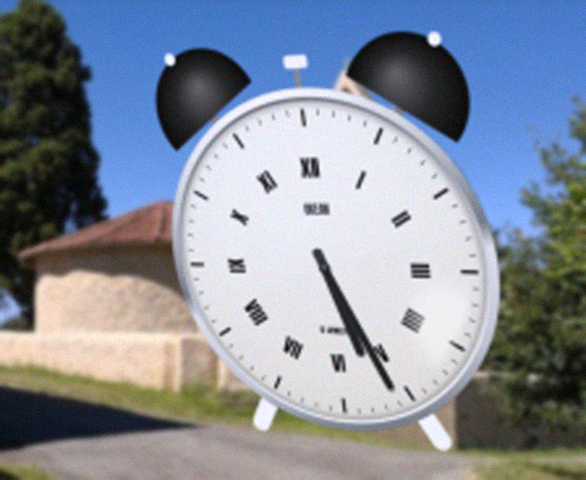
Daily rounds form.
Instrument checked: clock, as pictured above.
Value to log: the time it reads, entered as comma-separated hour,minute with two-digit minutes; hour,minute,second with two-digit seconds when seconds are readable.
5,26
